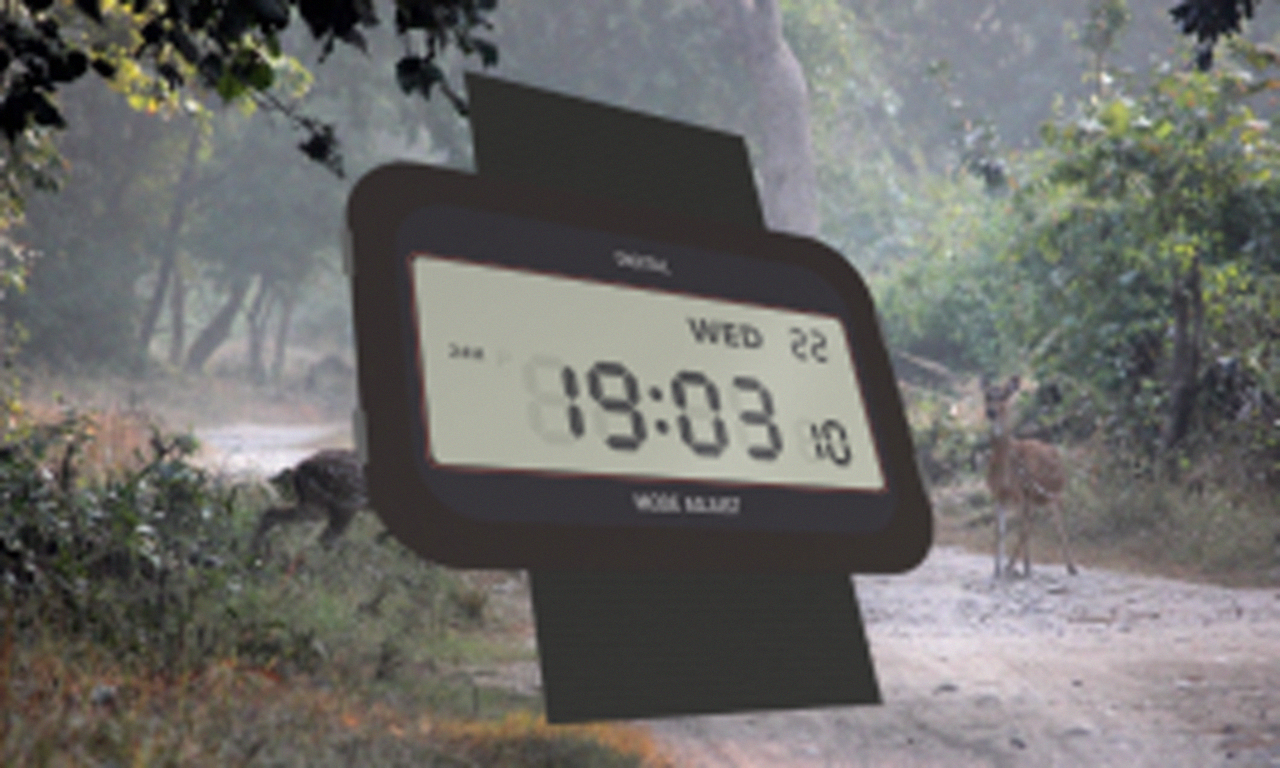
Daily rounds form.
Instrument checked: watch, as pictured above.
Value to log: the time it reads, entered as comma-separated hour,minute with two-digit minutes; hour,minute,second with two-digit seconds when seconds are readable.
19,03,10
